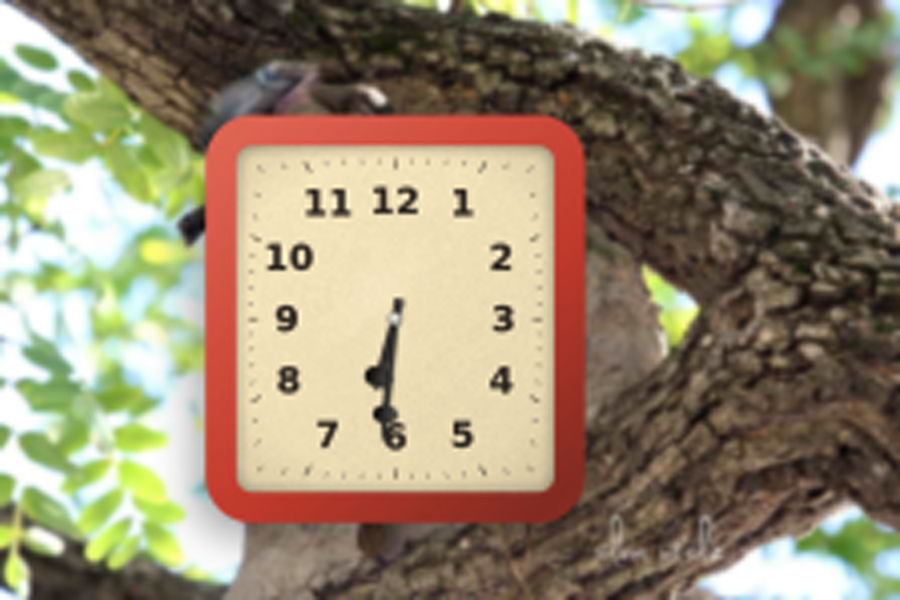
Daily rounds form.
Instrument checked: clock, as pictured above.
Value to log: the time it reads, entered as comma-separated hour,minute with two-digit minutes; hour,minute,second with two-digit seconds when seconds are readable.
6,31
